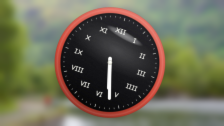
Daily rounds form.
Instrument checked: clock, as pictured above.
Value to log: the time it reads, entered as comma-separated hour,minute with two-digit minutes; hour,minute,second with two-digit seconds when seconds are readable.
5,27
